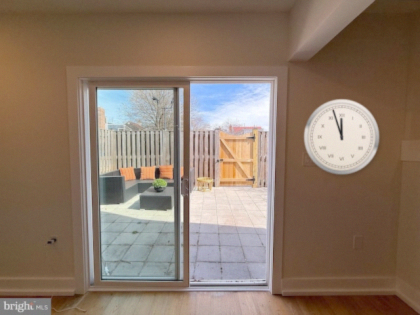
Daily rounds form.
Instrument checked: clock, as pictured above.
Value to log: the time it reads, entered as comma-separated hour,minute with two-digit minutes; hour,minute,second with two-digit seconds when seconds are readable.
11,57
